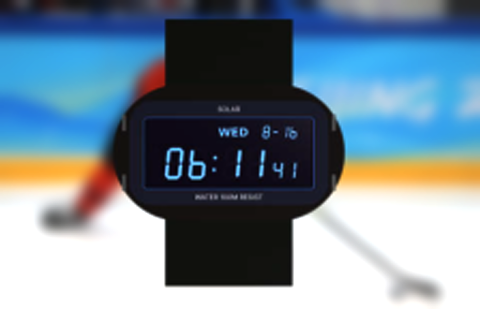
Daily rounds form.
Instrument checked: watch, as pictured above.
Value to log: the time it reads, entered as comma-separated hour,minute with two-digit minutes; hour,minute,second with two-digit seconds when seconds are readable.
6,11,41
